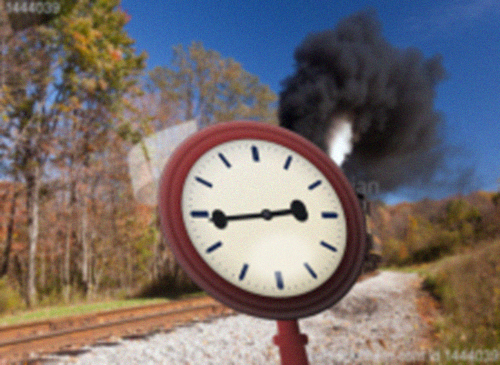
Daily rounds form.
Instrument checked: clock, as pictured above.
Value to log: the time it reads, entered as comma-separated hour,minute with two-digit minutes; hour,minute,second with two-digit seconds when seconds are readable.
2,44
